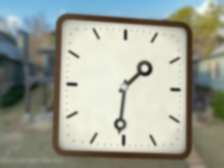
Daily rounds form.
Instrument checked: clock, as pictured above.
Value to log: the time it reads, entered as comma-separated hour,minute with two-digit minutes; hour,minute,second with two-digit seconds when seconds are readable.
1,31
